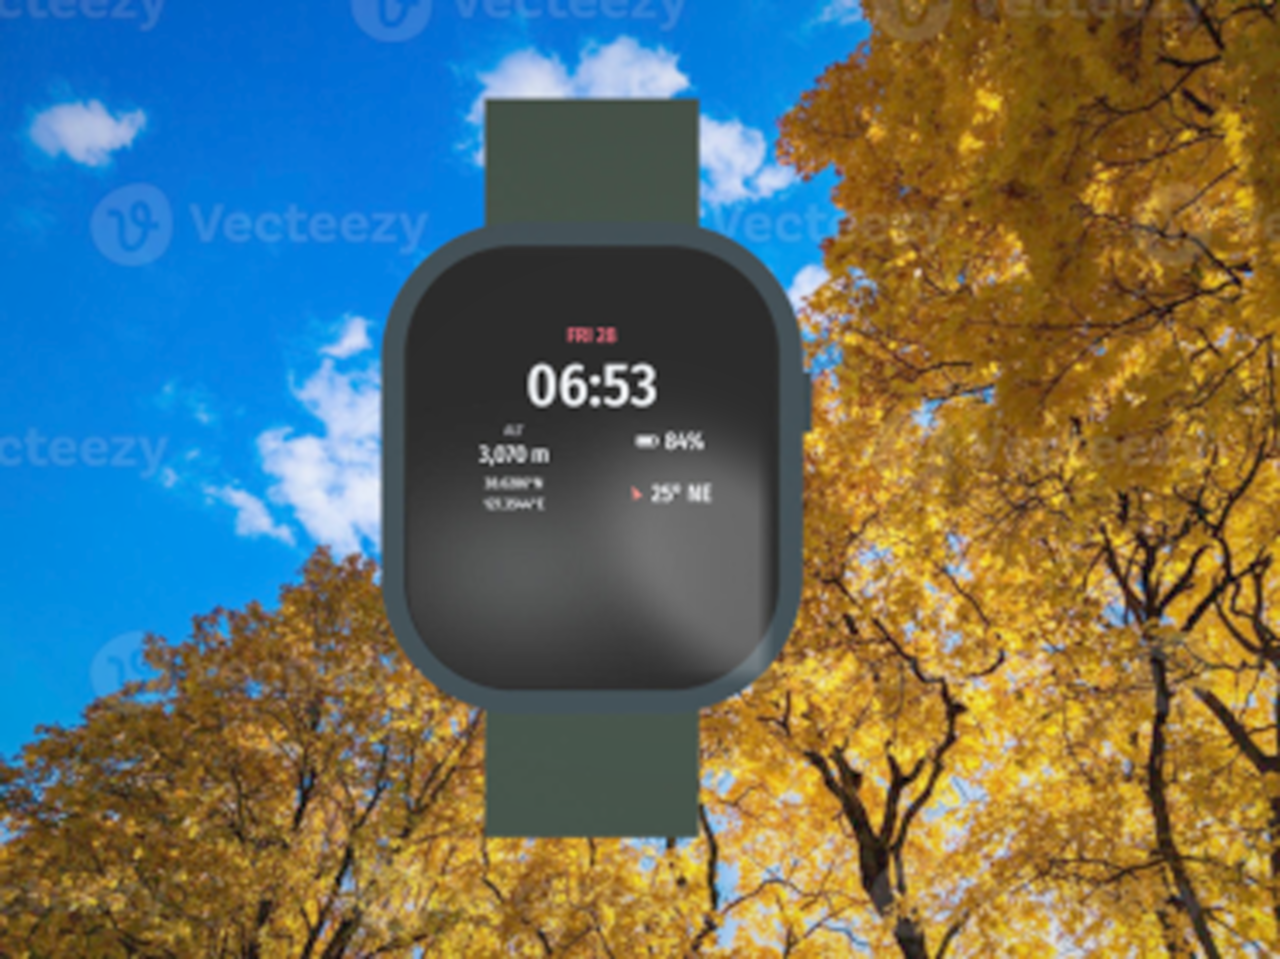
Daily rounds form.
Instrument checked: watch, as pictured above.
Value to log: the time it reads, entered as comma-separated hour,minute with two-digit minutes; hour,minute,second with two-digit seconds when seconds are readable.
6,53
